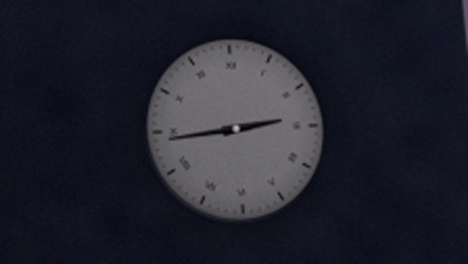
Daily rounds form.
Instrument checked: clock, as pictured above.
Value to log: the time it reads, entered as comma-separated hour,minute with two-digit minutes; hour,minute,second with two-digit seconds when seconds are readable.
2,44
